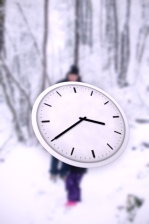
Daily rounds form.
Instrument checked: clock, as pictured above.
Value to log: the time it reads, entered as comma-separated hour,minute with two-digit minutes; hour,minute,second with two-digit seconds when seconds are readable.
3,40
